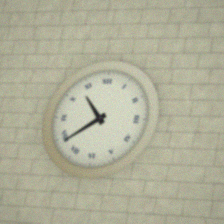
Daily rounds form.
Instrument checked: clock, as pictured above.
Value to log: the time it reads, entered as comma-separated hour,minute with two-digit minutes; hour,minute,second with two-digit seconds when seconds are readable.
10,39
